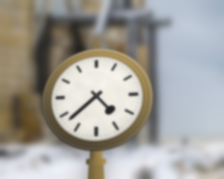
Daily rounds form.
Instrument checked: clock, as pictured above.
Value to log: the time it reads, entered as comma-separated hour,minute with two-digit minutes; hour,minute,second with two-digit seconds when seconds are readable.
4,38
